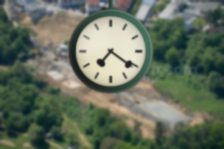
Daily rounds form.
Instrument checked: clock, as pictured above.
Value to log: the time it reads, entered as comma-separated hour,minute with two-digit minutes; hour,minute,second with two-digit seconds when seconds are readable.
7,21
